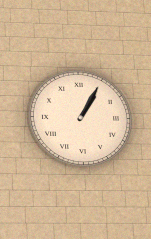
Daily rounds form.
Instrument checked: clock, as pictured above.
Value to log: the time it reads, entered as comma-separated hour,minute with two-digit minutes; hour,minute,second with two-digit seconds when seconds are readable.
1,05
